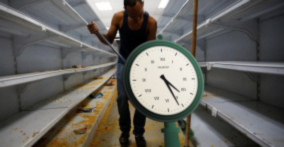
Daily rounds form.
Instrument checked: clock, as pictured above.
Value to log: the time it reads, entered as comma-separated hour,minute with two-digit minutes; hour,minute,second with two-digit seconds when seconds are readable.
4,26
